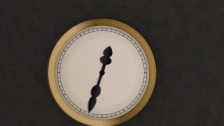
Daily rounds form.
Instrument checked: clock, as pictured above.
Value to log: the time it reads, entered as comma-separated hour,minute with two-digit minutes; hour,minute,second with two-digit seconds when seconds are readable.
12,33
